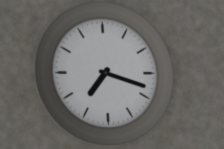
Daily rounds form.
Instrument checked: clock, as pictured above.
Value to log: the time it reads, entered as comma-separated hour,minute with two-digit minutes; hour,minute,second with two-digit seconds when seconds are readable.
7,18
